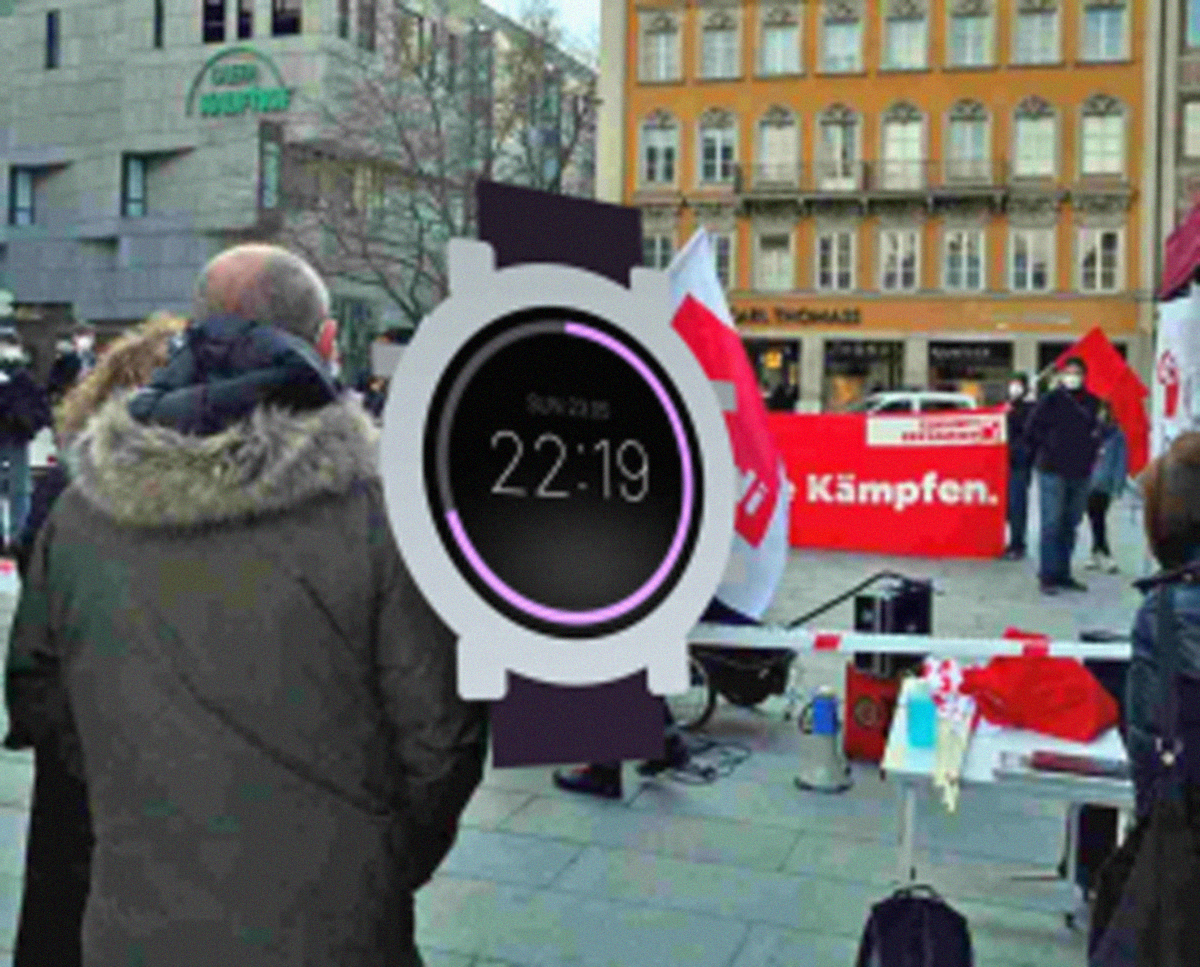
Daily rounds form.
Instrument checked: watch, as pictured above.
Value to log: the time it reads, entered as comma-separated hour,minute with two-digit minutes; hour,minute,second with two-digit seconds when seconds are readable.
22,19
